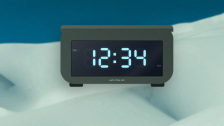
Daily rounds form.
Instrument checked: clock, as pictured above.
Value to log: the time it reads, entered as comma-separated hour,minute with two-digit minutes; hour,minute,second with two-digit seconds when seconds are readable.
12,34
